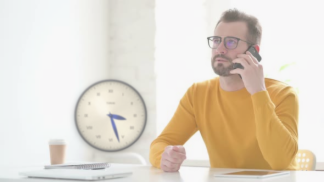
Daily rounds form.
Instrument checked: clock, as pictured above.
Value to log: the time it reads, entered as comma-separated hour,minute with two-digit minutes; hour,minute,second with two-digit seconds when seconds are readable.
3,27
